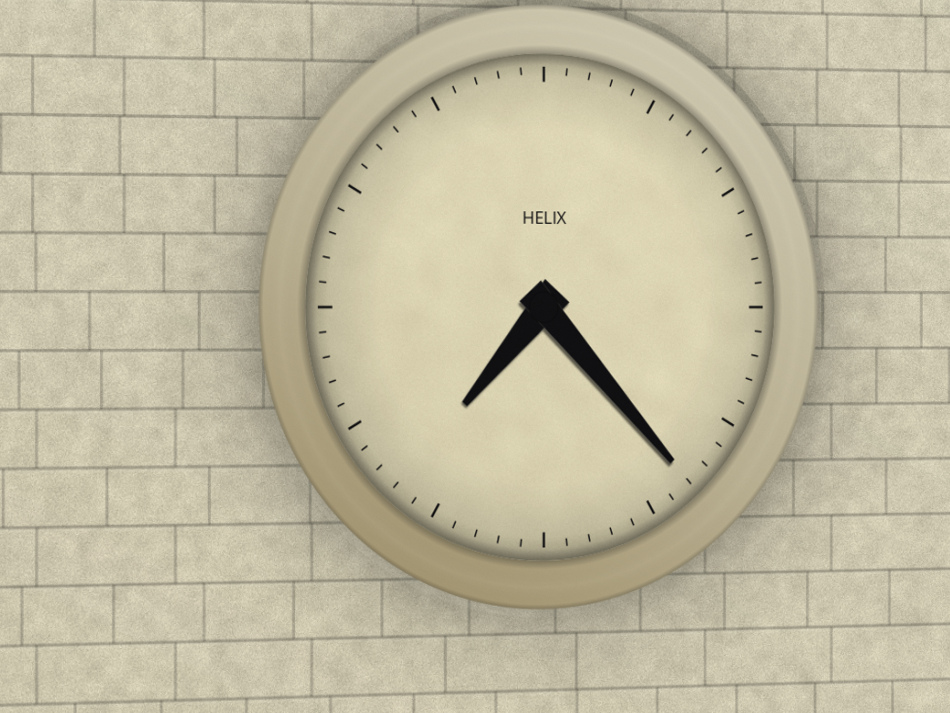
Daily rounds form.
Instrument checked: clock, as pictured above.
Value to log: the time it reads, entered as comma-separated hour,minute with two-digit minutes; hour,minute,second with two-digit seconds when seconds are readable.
7,23
